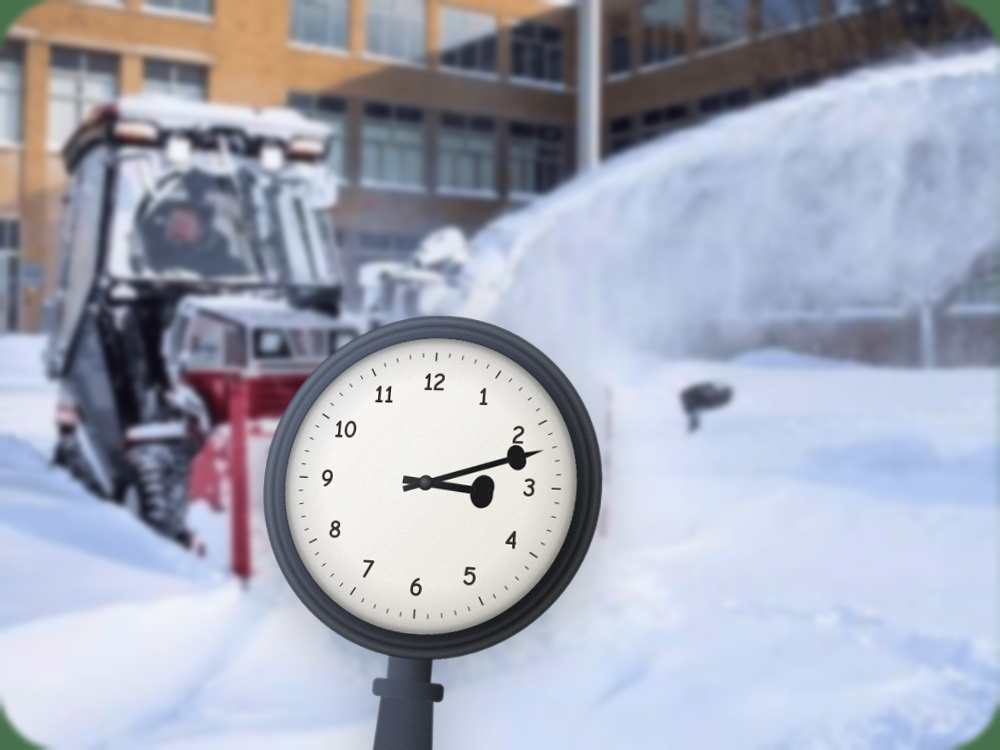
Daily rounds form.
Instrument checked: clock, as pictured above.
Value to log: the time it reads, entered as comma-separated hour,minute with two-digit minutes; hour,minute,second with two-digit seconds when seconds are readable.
3,12
